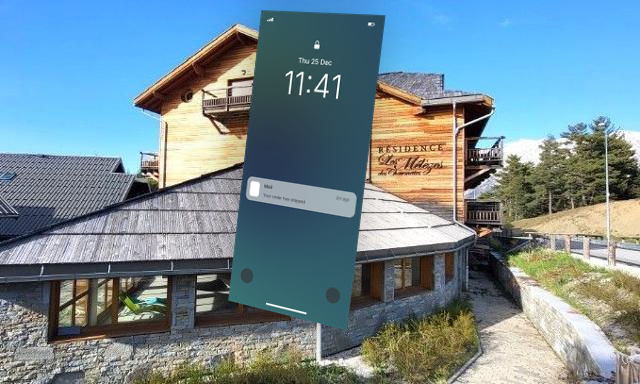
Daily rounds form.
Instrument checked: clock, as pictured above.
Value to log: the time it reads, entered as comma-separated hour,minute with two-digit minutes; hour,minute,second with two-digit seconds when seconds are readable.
11,41
